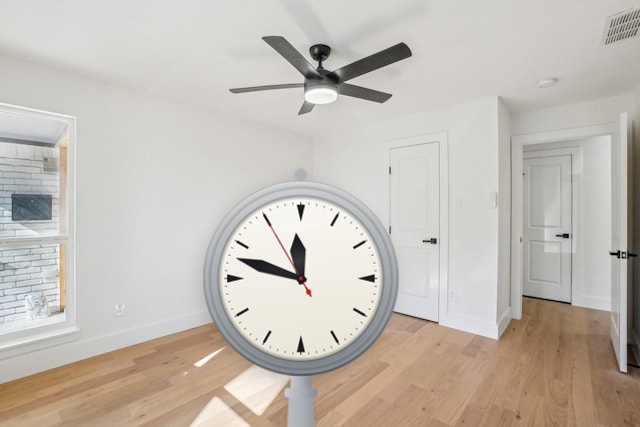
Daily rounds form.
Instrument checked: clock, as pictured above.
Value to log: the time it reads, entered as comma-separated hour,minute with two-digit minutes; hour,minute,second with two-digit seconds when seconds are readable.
11,47,55
